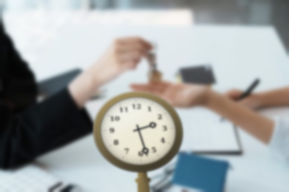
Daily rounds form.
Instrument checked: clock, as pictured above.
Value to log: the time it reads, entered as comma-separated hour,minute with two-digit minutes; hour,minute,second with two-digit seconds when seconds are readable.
2,28
